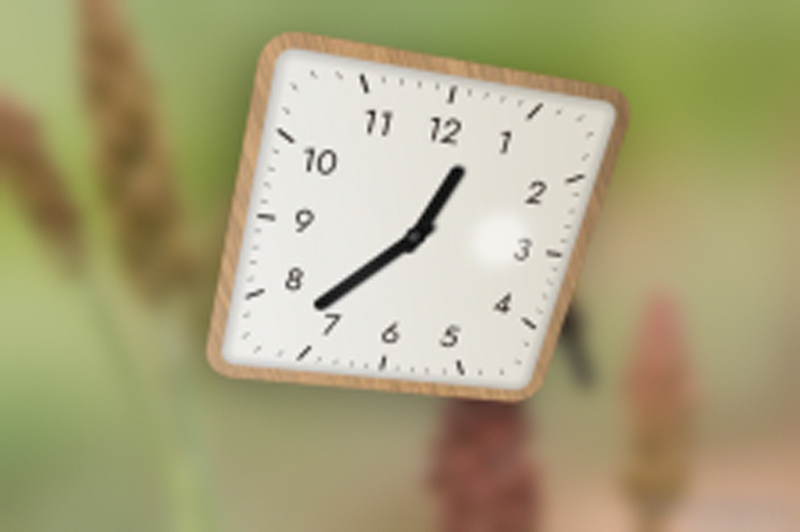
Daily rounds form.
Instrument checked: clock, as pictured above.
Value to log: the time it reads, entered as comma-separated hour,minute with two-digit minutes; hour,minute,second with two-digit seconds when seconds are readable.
12,37
